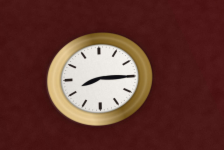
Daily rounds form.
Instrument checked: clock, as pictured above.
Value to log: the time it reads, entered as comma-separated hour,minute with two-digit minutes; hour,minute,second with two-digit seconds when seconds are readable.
8,15
